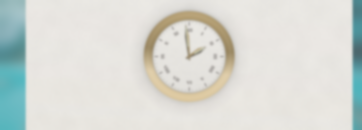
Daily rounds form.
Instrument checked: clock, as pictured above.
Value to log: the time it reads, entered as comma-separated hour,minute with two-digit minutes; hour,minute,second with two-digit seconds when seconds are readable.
1,59
